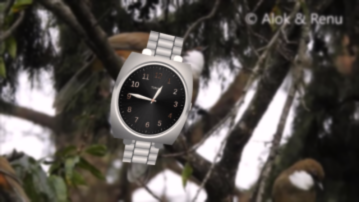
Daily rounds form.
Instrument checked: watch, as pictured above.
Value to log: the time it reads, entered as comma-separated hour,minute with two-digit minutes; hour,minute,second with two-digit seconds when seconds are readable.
12,46
